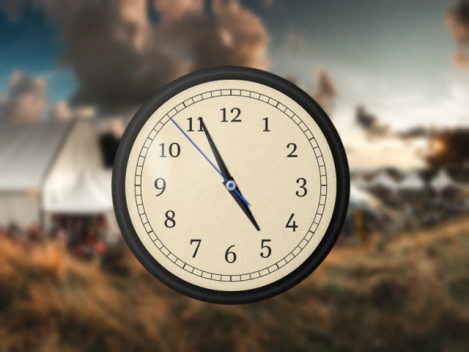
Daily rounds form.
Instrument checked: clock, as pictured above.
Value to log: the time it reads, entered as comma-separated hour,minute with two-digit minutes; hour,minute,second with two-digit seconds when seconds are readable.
4,55,53
